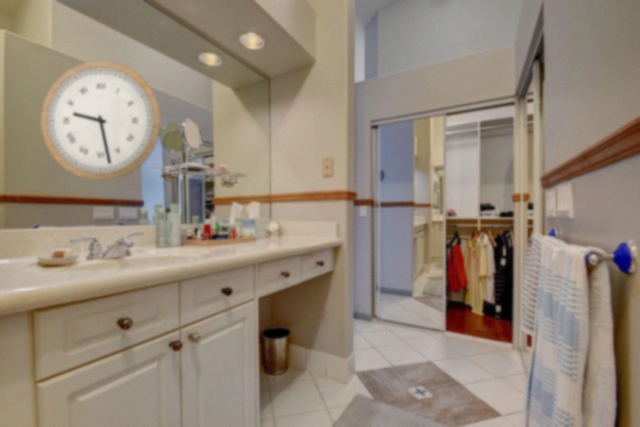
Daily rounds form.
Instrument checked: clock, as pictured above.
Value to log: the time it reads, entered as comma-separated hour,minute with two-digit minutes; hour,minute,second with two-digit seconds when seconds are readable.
9,28
